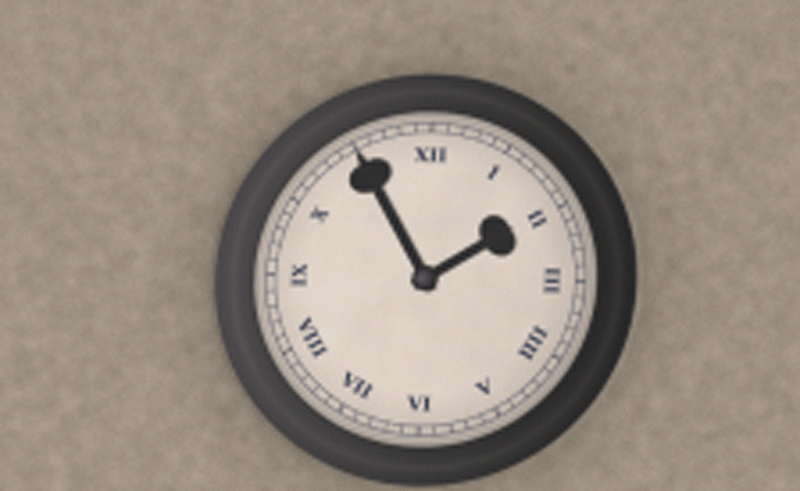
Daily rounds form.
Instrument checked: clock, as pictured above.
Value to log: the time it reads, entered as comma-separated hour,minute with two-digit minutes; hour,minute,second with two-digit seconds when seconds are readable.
1,55
